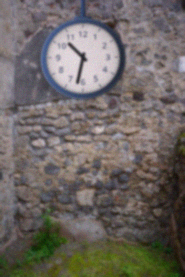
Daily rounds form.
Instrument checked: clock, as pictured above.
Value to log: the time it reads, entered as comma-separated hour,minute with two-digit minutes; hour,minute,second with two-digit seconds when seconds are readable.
10,32
